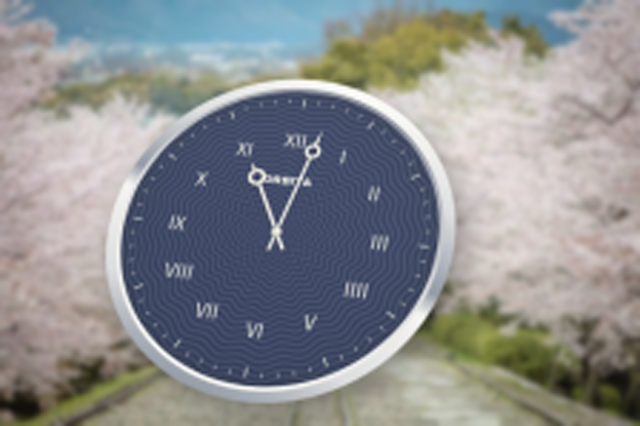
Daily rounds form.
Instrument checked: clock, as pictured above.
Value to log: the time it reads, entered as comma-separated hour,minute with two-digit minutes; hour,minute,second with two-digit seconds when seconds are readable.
11,02
